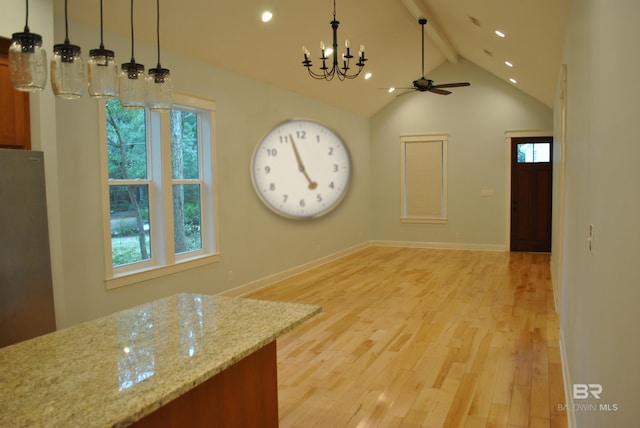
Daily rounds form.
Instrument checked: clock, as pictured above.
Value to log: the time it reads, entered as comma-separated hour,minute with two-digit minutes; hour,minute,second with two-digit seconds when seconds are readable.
4,57
